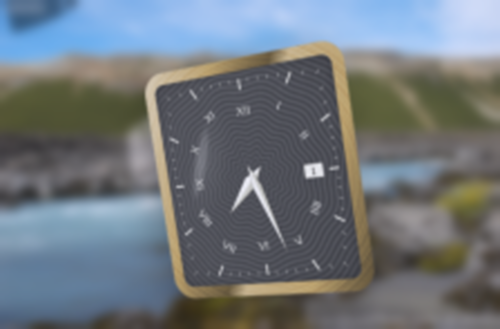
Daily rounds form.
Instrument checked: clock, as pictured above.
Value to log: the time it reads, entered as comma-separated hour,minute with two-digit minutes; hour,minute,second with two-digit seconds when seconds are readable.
7,27
